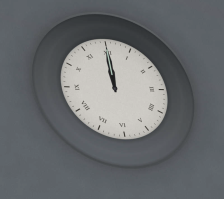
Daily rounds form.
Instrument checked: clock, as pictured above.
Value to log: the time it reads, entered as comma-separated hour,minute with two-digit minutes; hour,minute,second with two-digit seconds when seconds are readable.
12,00
